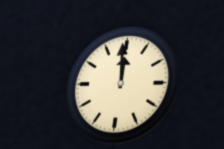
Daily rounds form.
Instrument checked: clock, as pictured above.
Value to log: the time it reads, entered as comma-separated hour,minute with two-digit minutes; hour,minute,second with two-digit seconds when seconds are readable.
11,59
